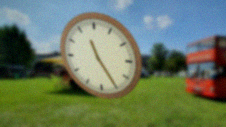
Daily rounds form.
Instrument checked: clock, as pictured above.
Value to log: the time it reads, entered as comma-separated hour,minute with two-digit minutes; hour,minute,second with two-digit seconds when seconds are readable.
11,25
